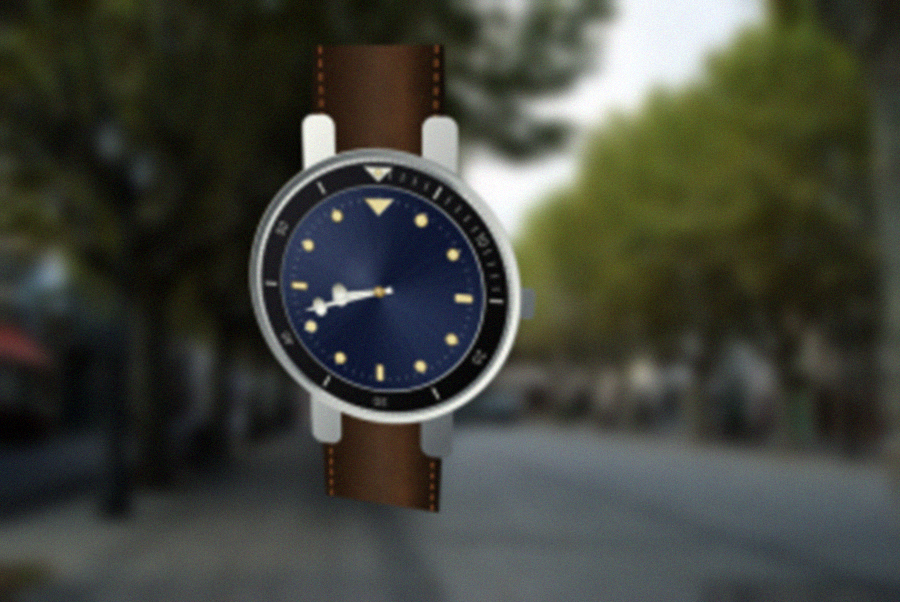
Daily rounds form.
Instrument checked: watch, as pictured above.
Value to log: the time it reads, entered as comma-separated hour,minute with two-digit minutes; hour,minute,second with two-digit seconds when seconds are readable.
8,42
